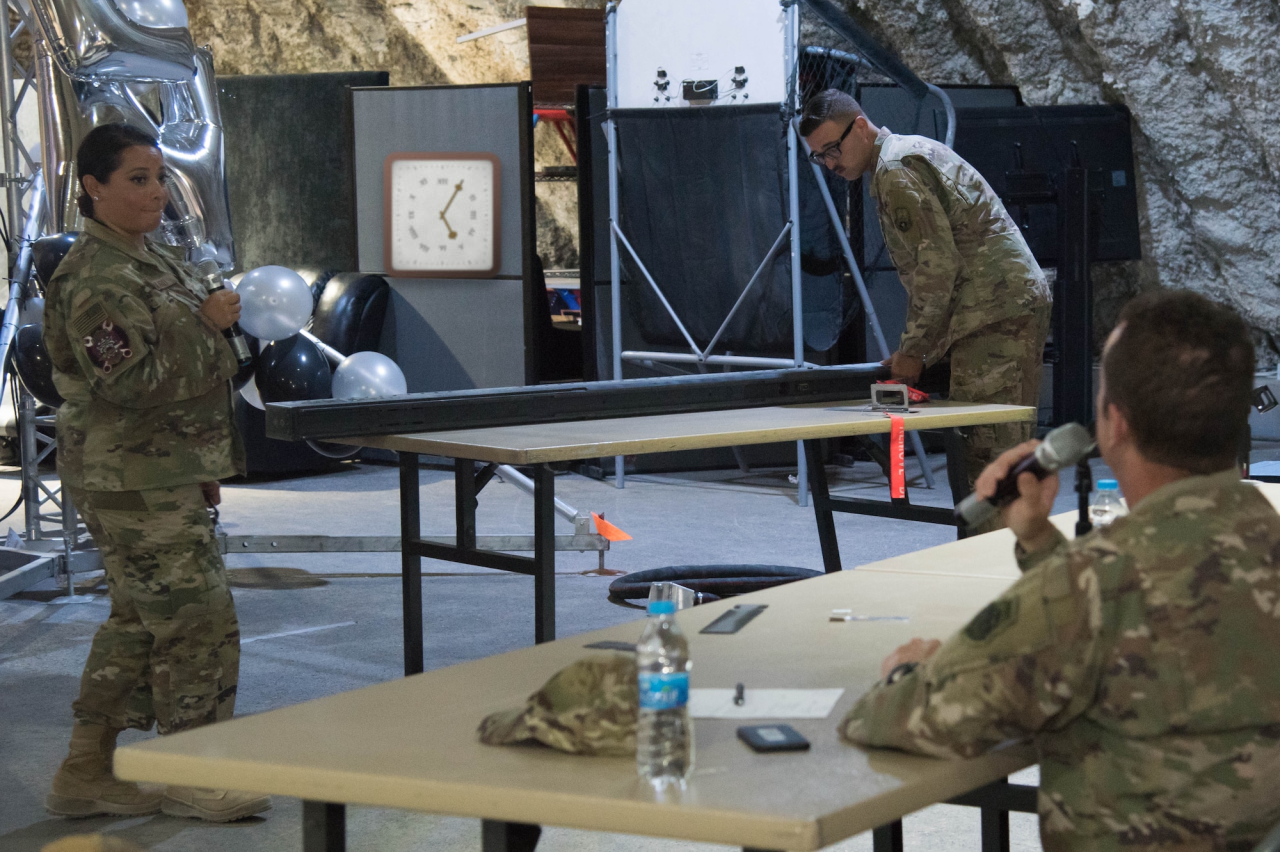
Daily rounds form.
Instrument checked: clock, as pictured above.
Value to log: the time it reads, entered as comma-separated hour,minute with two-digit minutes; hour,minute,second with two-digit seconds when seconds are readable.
5,05
